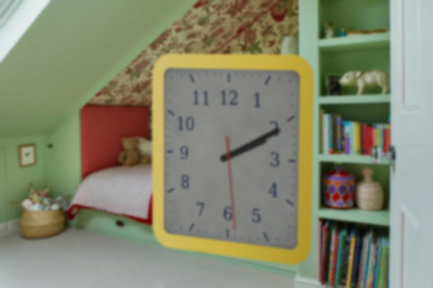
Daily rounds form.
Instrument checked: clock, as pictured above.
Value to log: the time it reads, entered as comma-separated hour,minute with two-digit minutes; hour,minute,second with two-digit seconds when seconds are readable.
2,10,29
